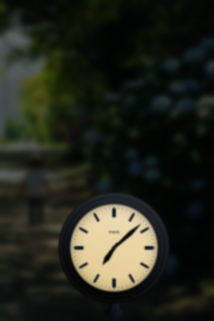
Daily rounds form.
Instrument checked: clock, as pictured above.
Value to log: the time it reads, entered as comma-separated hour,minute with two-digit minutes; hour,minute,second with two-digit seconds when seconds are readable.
7,08
